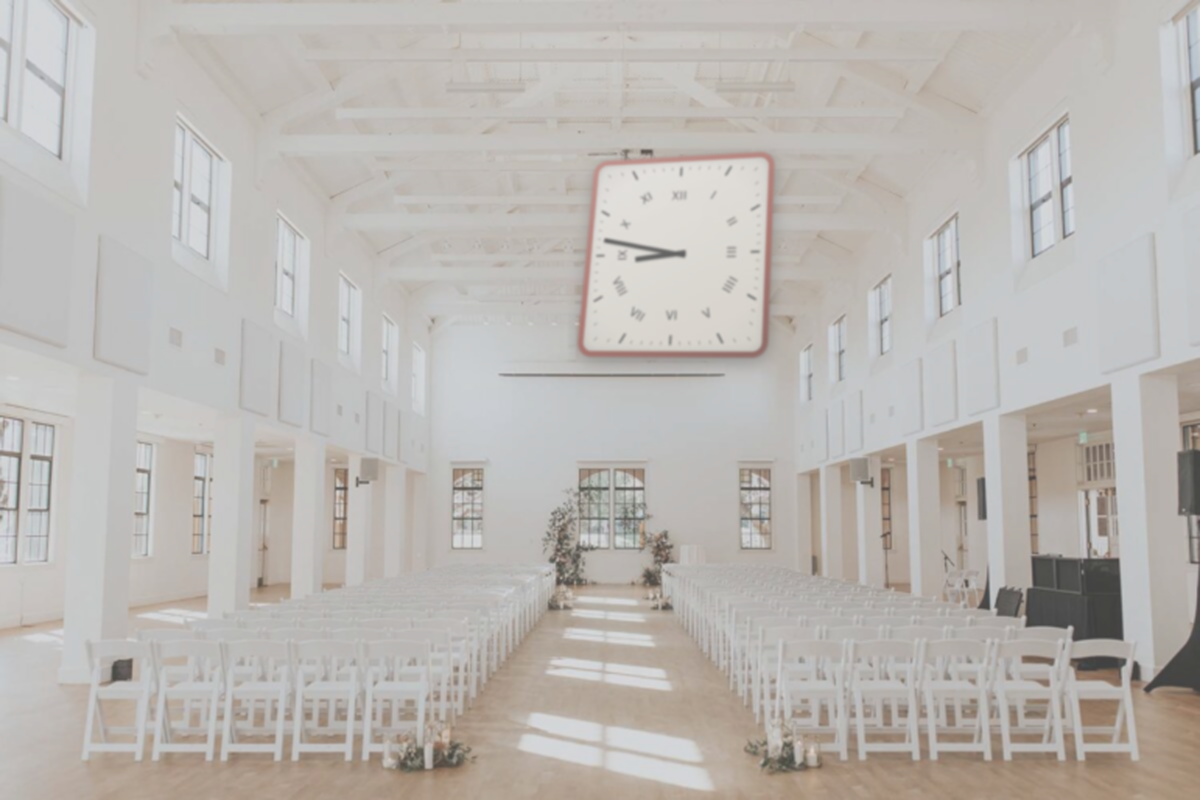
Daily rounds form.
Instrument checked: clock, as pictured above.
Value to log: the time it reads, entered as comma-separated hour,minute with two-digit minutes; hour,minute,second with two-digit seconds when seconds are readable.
8,47
